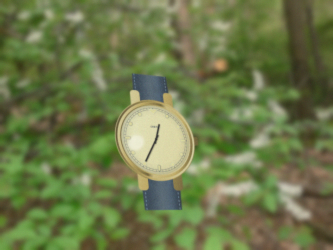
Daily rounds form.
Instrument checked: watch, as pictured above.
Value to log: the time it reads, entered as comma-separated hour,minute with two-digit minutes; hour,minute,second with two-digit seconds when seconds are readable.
12,35
